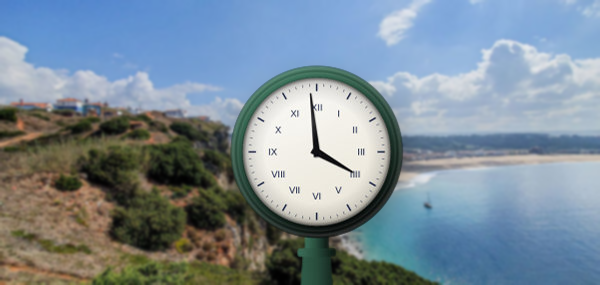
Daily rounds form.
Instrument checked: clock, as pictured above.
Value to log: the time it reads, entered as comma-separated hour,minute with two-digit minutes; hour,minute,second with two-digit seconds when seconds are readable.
3,59
